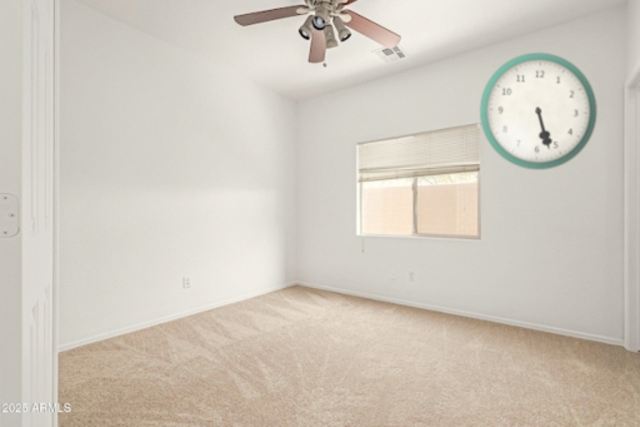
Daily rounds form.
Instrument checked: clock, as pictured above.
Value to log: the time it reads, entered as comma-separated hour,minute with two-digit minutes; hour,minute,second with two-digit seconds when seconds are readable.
5,27
